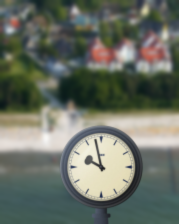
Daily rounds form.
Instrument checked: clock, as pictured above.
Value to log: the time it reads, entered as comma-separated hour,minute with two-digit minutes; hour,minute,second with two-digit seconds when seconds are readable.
9,58
